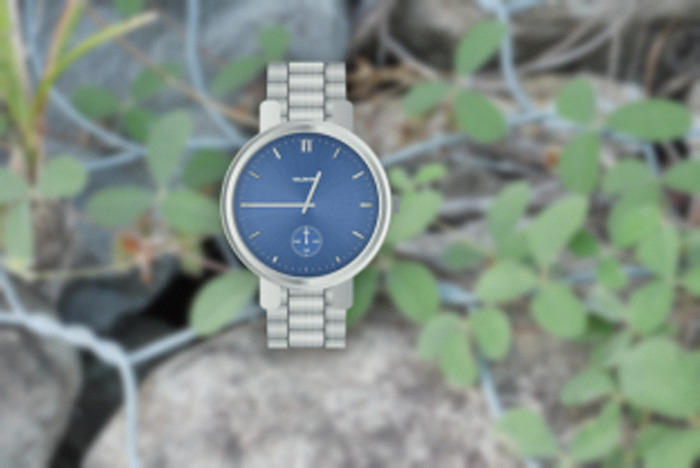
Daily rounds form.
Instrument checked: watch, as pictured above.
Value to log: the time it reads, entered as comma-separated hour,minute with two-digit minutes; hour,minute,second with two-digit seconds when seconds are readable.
12,45
